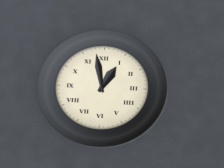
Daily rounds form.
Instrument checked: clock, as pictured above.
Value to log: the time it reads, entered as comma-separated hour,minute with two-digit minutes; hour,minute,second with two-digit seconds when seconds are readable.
12,58
